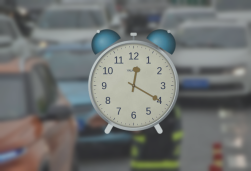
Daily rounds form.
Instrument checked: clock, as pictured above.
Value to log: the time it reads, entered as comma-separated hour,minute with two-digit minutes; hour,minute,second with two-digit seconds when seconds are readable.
12,20
